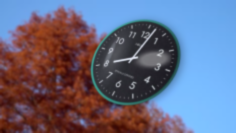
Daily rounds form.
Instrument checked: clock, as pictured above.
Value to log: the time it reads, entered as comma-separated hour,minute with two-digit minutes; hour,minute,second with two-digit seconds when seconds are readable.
8,02
